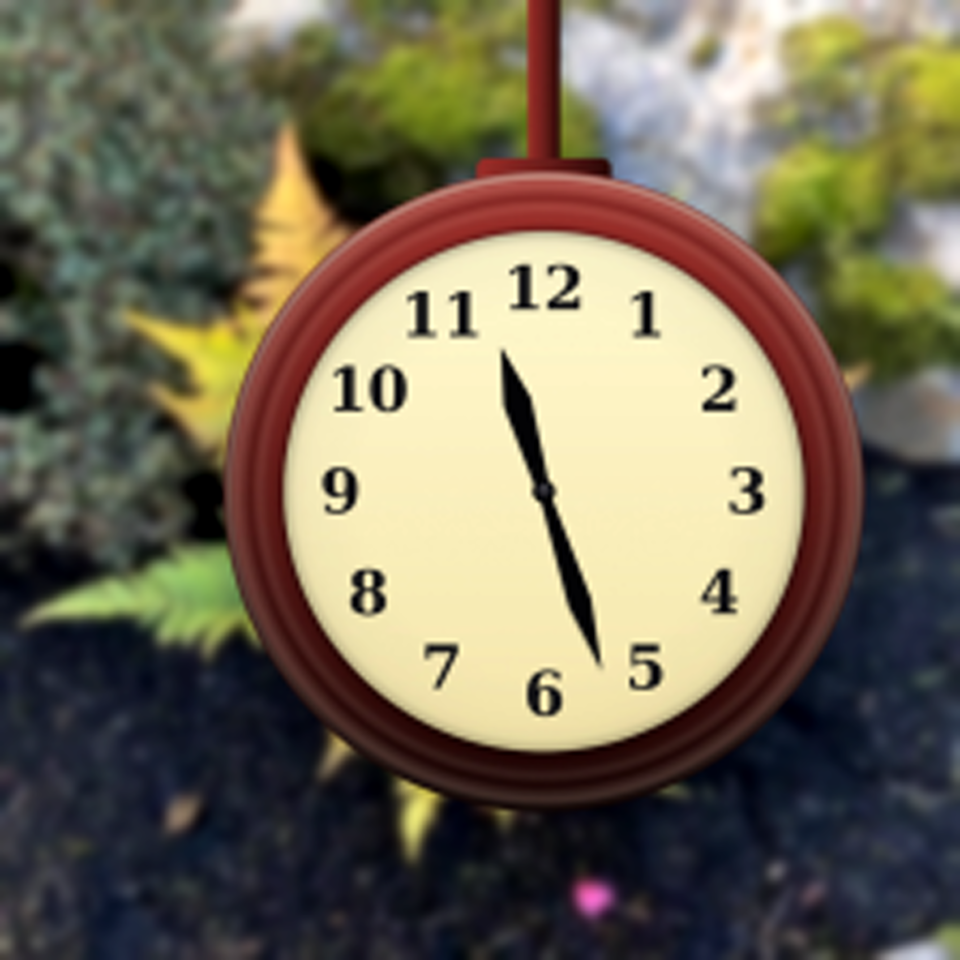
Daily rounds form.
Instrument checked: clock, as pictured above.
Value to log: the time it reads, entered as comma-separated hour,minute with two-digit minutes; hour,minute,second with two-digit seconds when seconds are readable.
11,27
